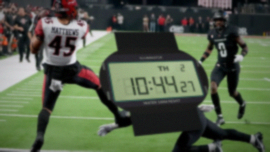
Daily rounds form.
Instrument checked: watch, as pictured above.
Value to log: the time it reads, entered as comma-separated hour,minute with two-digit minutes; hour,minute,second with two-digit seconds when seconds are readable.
10,44,27
